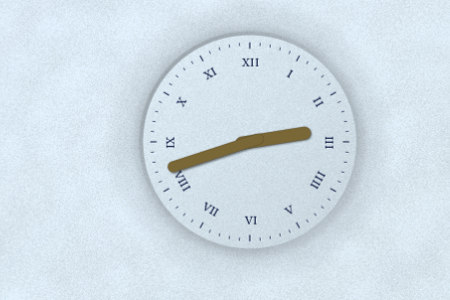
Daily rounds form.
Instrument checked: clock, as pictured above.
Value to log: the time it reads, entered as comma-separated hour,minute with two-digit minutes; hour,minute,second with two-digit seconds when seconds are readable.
2,42
